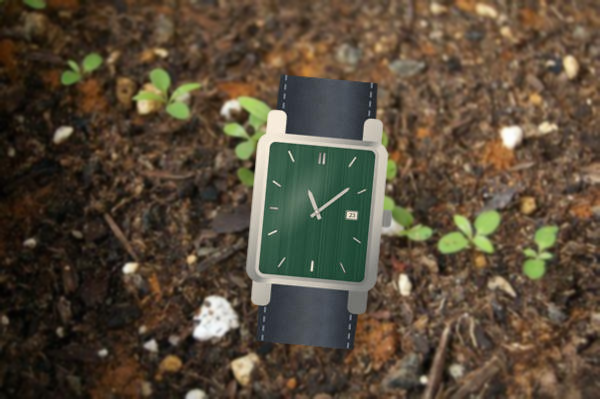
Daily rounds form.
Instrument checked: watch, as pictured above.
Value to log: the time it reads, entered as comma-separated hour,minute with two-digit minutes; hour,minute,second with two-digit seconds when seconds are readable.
11,08
